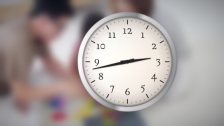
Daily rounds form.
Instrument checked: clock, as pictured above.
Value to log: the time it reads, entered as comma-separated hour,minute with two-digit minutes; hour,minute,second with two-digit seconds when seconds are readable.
2,43
